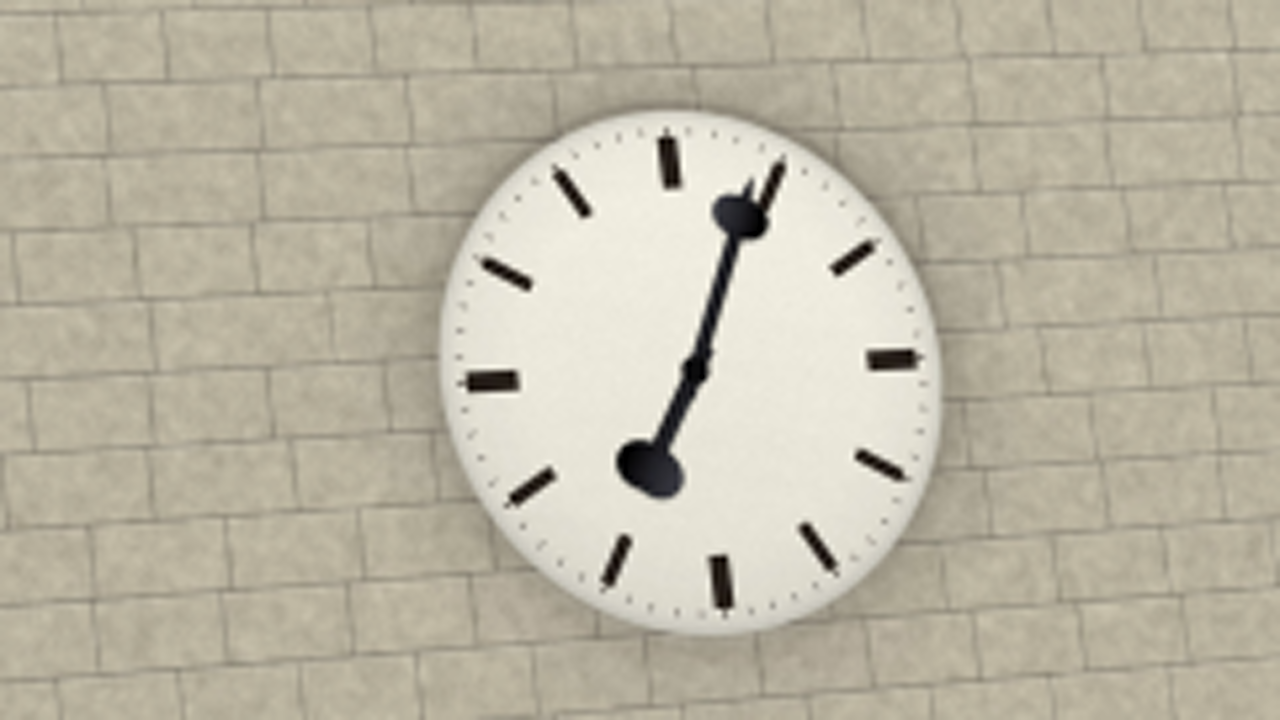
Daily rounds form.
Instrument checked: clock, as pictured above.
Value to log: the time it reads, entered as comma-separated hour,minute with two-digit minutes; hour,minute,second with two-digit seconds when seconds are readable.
7,04
